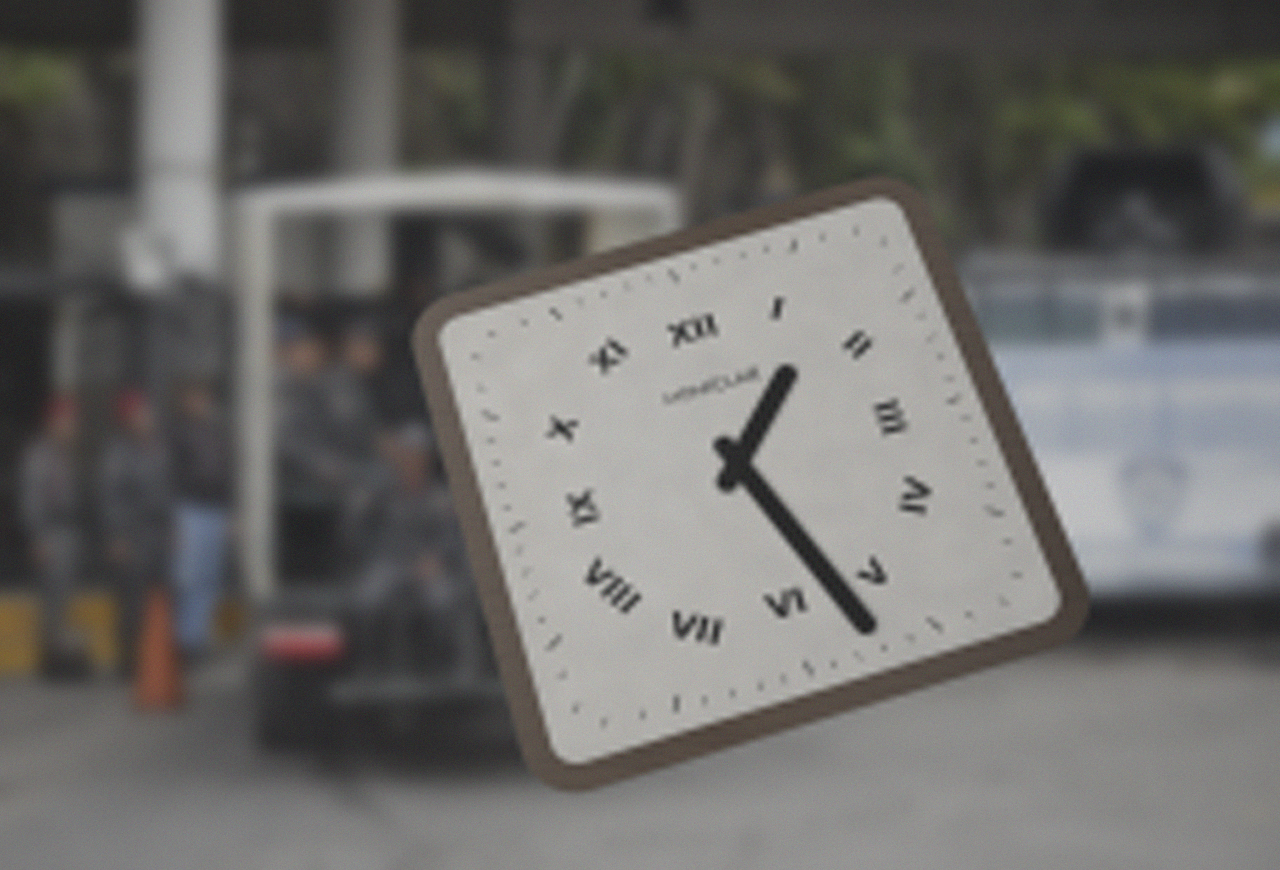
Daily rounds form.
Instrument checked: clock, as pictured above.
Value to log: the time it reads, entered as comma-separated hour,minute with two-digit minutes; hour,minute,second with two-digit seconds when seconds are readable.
1,27
